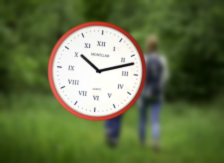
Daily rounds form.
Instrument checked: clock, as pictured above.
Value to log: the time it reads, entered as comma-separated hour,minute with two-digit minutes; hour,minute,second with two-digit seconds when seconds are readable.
10,12
